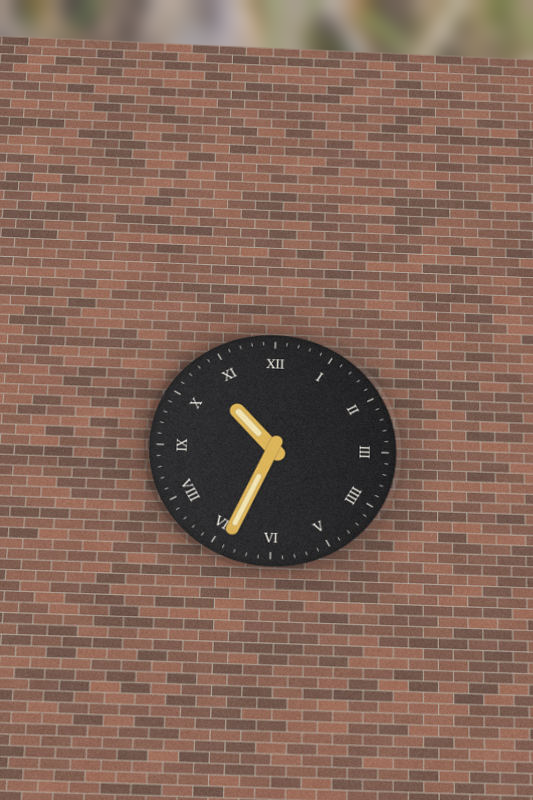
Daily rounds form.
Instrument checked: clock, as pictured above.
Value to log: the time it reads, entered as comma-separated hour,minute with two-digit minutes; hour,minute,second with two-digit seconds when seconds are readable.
10,34
